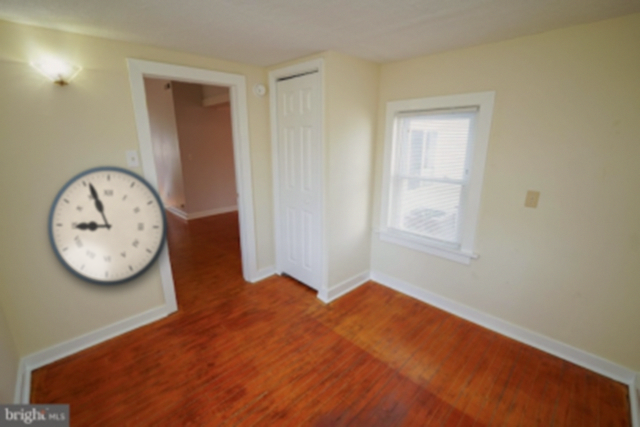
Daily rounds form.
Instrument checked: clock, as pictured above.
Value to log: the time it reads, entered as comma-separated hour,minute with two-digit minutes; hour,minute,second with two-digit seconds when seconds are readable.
8,56
